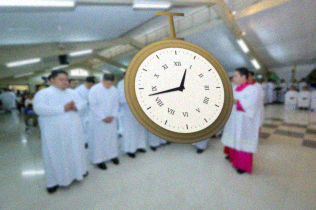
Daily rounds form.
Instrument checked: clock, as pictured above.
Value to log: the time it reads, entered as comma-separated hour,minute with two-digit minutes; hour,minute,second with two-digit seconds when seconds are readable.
12,43
